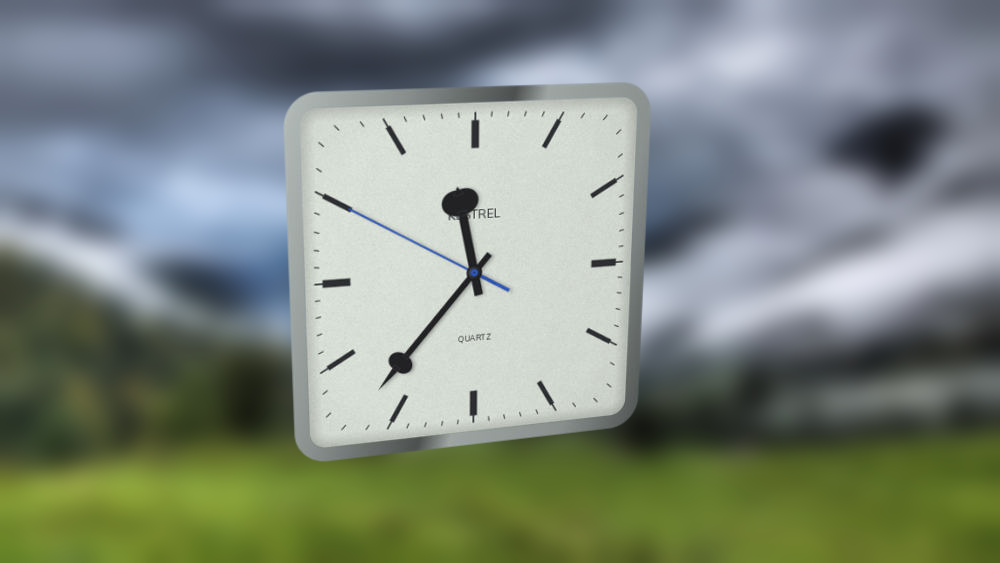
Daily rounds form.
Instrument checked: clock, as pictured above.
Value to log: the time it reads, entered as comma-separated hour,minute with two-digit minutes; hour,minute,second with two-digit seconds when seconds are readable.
11,36,50
